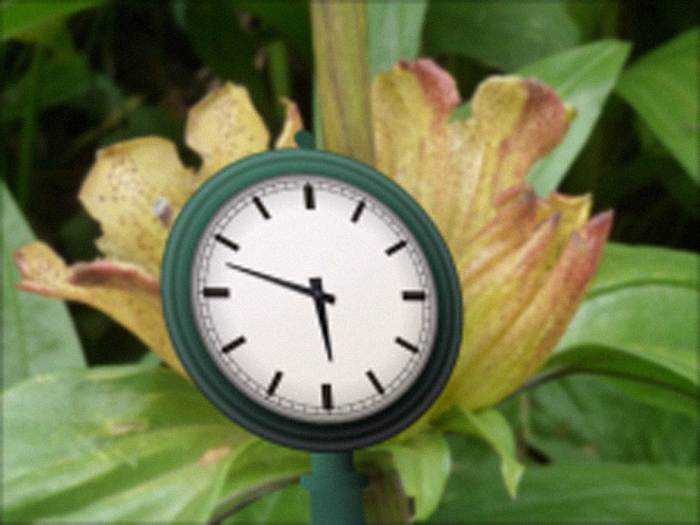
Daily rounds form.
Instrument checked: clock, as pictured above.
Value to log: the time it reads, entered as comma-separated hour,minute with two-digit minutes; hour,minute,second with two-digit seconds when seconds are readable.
5,48
